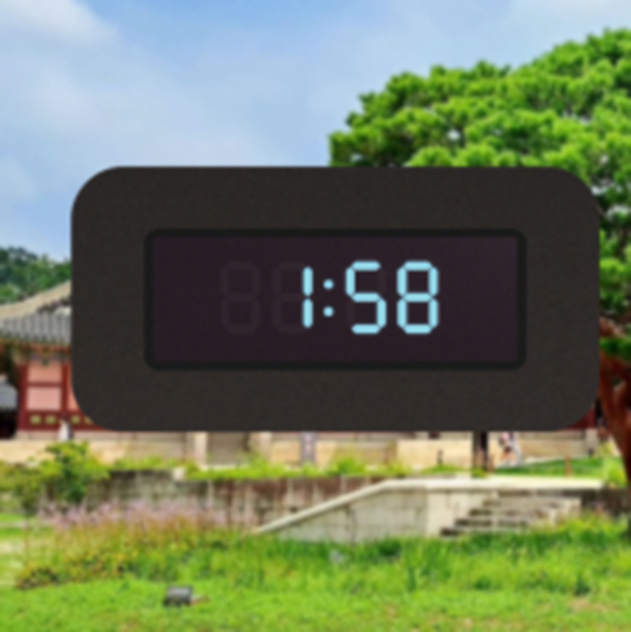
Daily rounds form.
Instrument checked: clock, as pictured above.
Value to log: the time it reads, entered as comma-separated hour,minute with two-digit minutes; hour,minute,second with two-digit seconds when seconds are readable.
1,58
